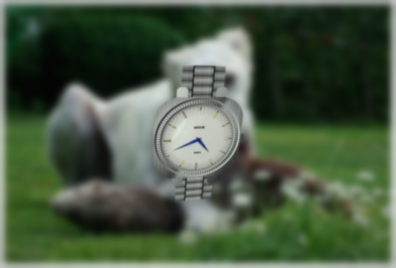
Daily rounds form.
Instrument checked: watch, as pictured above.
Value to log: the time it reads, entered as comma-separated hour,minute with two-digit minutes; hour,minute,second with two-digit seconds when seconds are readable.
4,41
